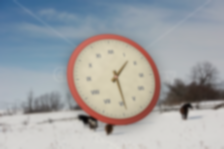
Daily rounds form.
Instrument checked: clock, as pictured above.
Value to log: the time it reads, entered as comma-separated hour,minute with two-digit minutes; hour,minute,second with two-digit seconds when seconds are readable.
1,29
